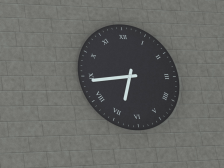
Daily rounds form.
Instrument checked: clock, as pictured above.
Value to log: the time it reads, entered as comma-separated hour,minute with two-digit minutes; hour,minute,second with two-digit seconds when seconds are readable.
6,44
